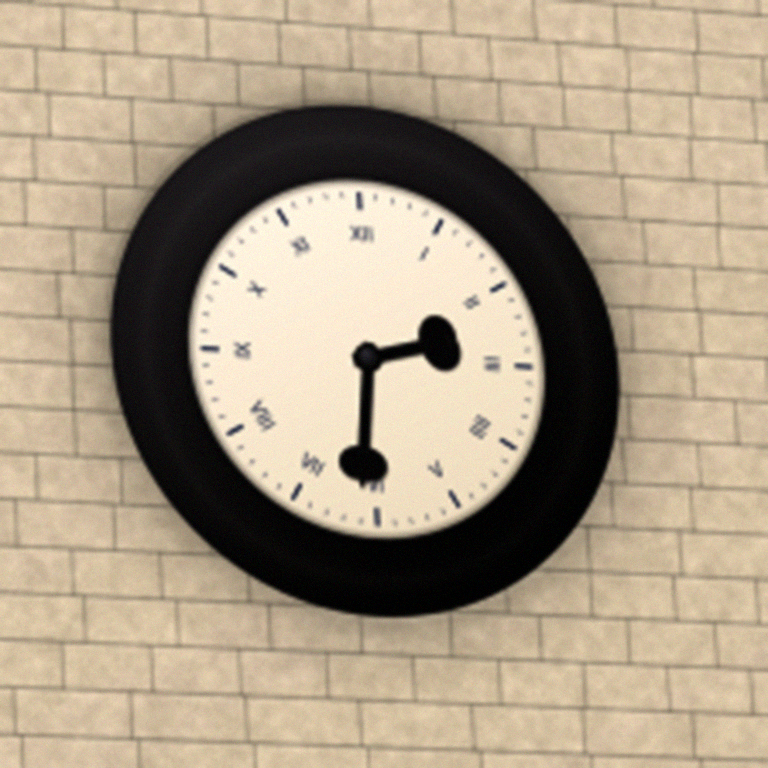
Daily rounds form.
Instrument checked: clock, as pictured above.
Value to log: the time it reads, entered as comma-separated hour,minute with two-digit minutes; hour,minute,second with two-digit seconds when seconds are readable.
2,31
